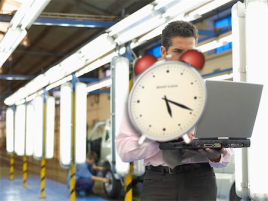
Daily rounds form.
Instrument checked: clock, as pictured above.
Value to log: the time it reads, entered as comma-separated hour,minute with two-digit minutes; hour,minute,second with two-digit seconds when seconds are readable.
5,19
